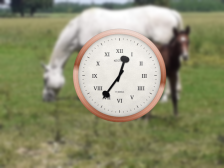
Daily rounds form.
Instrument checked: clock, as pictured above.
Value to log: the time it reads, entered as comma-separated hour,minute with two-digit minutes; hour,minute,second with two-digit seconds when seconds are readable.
12,36
